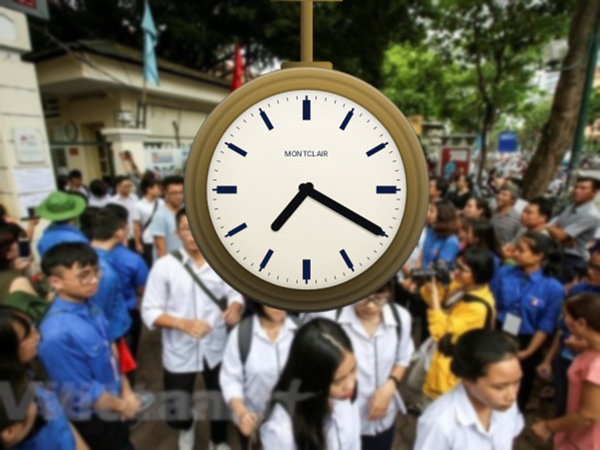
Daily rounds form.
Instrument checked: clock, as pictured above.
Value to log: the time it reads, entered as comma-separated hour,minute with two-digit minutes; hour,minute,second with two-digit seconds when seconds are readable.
7,20
